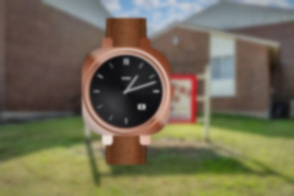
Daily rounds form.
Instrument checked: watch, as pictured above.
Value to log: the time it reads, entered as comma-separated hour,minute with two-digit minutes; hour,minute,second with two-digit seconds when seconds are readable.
1,12
